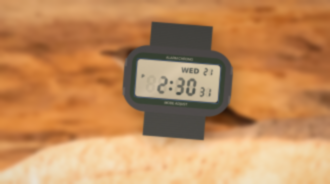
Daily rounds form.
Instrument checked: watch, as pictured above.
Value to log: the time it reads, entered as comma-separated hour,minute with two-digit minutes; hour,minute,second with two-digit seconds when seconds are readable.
2,30,31
